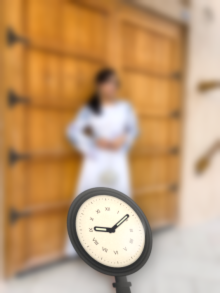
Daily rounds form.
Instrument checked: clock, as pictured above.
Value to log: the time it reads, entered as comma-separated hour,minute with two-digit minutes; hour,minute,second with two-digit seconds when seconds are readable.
9,09
